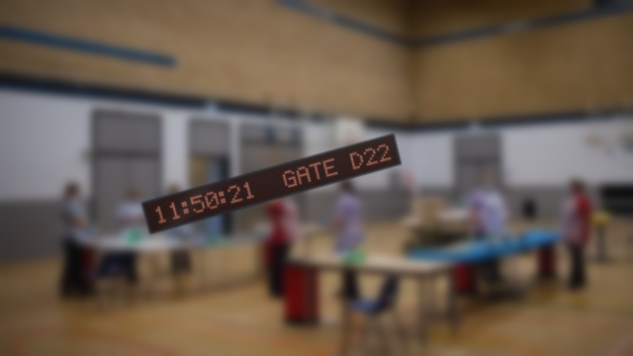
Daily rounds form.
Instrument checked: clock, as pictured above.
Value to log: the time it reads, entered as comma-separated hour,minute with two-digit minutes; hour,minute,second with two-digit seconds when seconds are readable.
11,50,21
